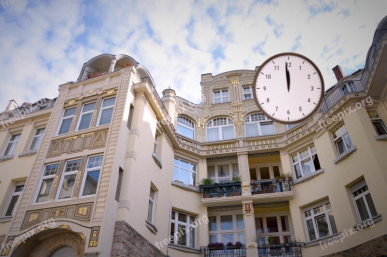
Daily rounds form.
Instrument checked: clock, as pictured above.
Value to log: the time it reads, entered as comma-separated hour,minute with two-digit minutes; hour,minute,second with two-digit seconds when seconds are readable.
11,59
